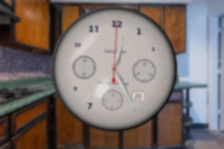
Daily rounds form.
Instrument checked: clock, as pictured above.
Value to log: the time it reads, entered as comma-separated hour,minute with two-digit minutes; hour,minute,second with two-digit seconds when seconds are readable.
12,25
